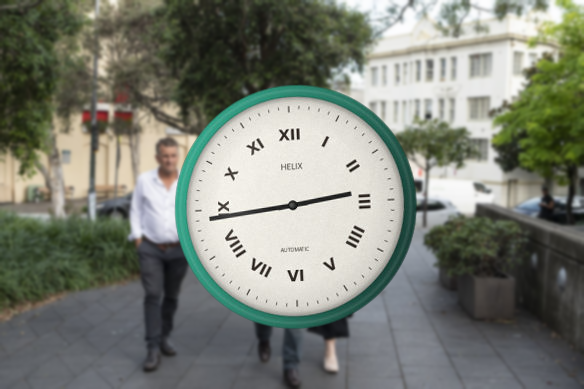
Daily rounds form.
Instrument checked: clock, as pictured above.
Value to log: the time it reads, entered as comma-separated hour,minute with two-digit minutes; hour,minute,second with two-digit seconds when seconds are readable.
2,44
